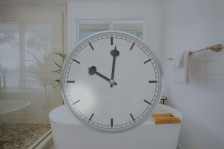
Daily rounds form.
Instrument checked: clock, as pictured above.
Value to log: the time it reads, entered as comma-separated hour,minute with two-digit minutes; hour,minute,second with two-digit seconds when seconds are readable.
10,01
